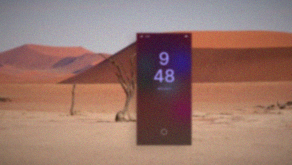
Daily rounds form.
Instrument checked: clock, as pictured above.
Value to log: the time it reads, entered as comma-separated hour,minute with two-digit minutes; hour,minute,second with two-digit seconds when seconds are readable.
9,48
